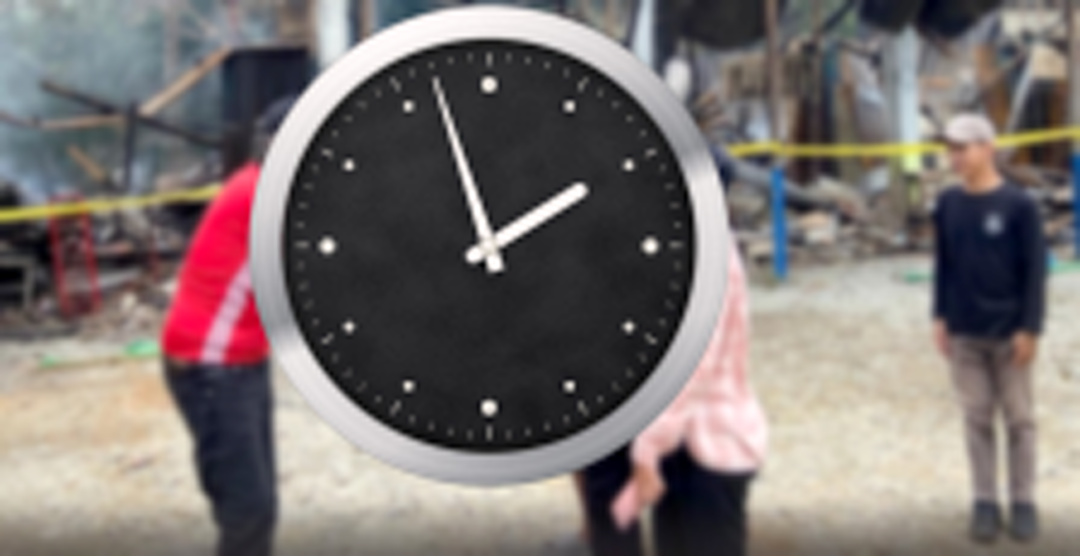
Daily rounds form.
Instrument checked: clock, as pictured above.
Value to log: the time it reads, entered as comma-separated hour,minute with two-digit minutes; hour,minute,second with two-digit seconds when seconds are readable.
1,57
